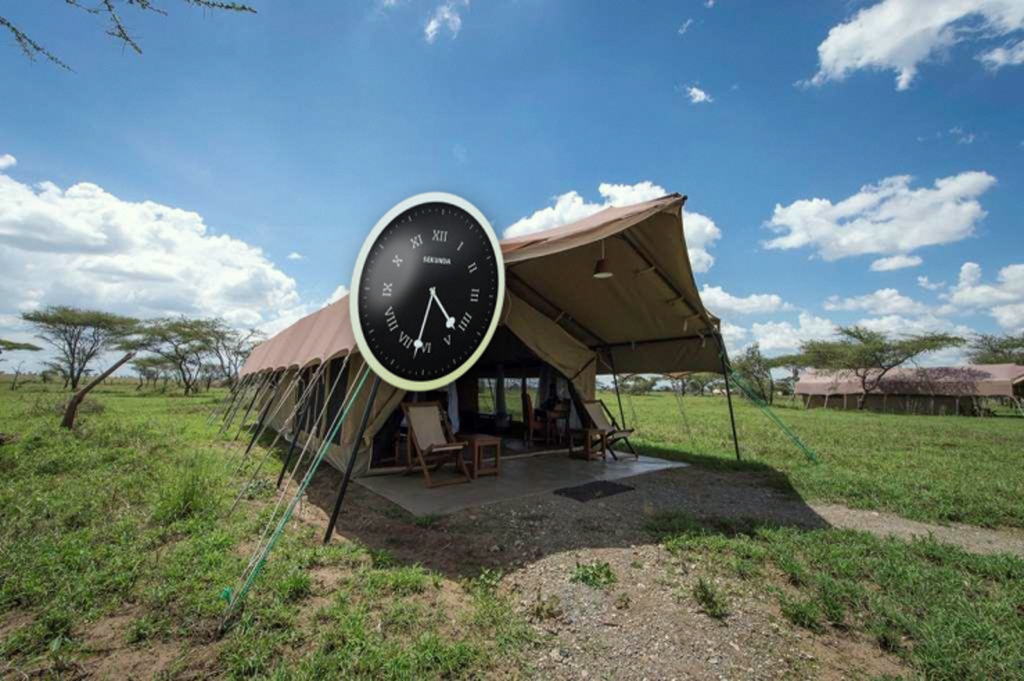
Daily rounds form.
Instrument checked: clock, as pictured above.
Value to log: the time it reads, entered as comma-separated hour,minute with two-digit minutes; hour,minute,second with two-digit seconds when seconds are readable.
4,32
